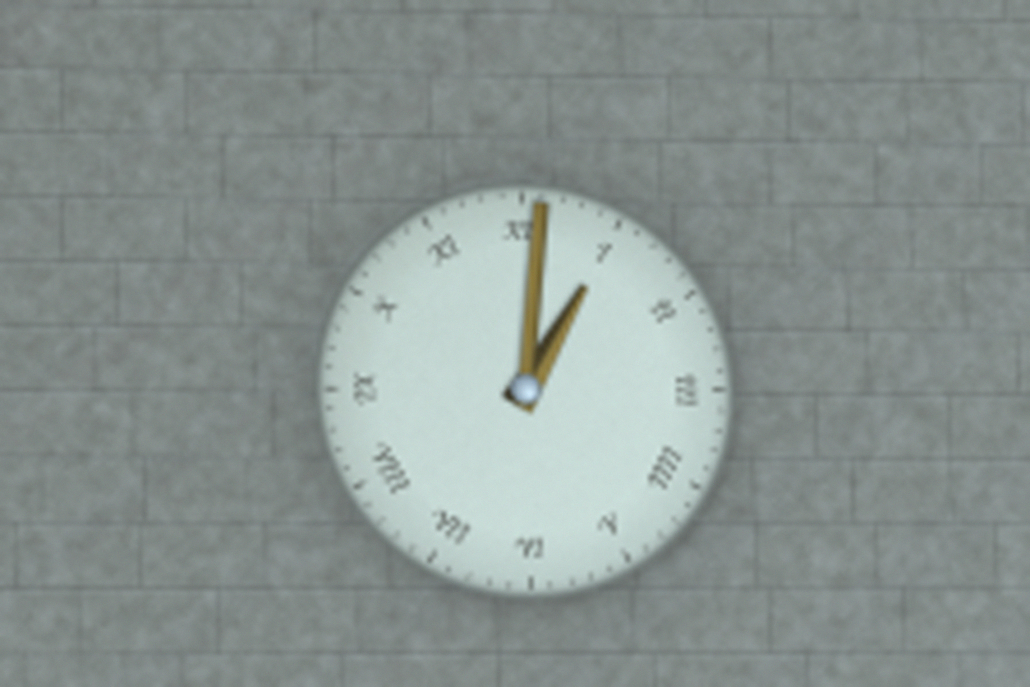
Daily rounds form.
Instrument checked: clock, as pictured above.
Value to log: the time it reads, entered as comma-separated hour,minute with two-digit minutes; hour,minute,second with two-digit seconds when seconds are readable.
1,01
